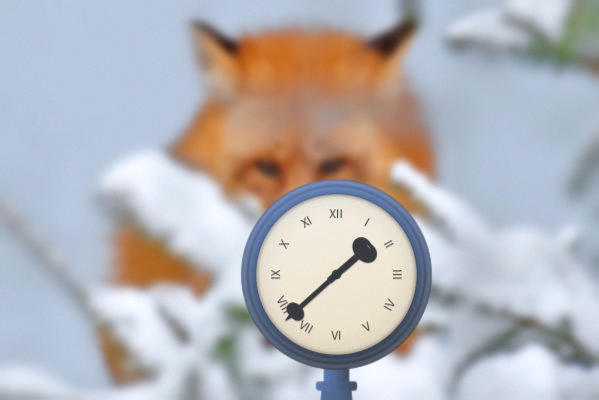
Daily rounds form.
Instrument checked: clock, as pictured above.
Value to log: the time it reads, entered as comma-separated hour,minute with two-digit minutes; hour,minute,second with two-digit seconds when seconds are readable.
1,38
